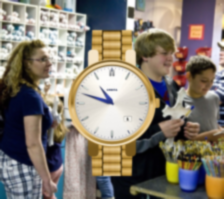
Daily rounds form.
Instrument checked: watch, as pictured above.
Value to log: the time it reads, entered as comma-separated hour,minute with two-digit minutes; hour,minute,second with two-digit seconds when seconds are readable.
10,48
